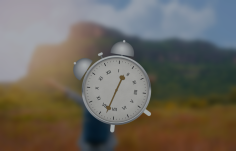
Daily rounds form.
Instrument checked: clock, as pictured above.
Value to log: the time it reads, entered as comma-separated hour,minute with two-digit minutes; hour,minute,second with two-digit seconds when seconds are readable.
1,38
